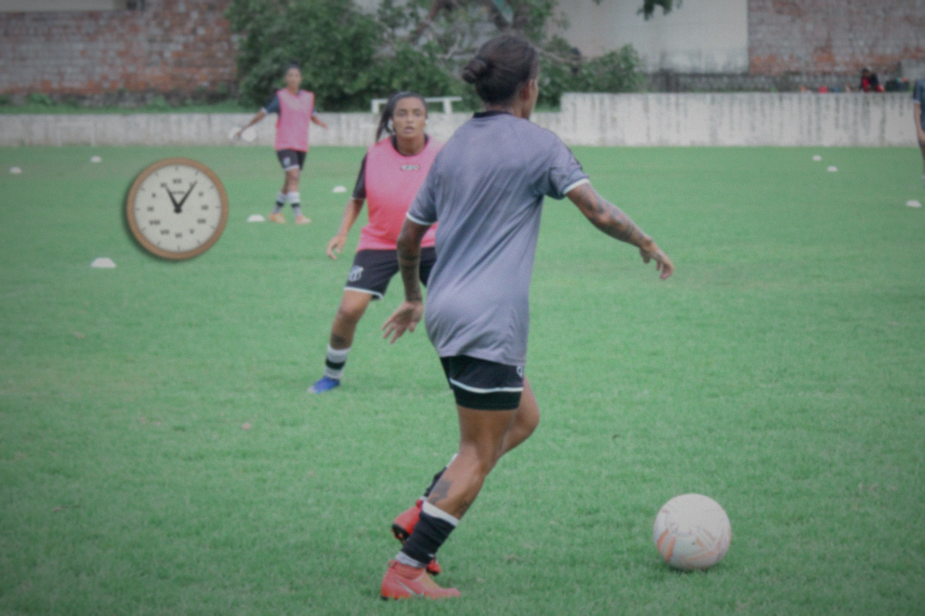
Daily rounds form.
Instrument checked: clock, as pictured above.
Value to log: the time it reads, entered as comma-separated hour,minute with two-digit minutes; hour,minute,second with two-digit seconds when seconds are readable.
11,06
